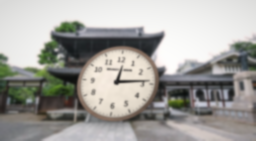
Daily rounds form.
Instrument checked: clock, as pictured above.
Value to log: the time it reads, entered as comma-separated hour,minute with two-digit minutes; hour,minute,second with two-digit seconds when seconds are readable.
12,14
